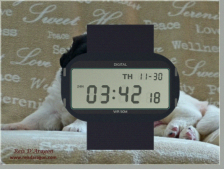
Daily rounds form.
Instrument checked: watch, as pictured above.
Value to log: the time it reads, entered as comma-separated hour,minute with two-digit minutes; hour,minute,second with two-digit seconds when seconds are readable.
3,42,18
